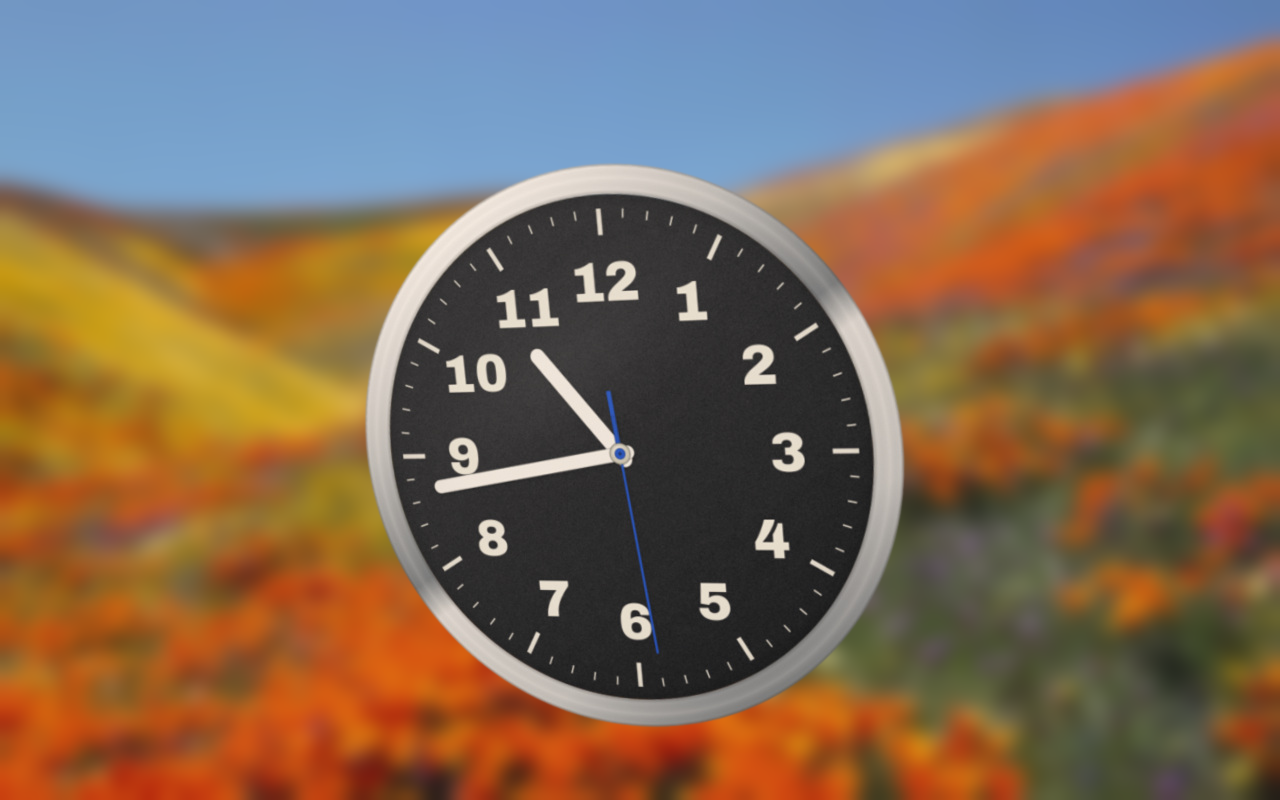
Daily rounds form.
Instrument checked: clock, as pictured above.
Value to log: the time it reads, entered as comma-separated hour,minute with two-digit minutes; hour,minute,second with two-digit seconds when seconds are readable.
10,43,29
